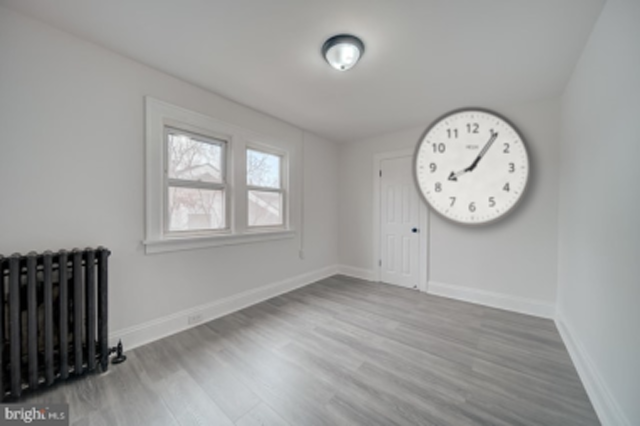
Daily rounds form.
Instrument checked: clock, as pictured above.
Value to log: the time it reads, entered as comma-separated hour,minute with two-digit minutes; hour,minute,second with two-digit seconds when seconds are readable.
8,06
